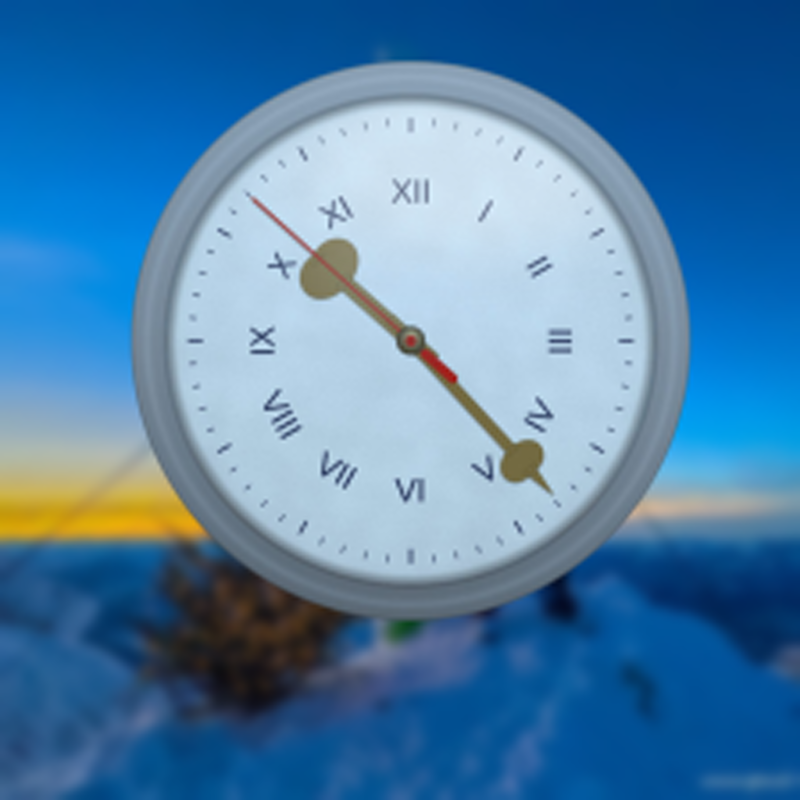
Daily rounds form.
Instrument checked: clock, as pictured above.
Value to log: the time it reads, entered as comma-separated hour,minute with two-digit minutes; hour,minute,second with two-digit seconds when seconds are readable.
10,22,52
